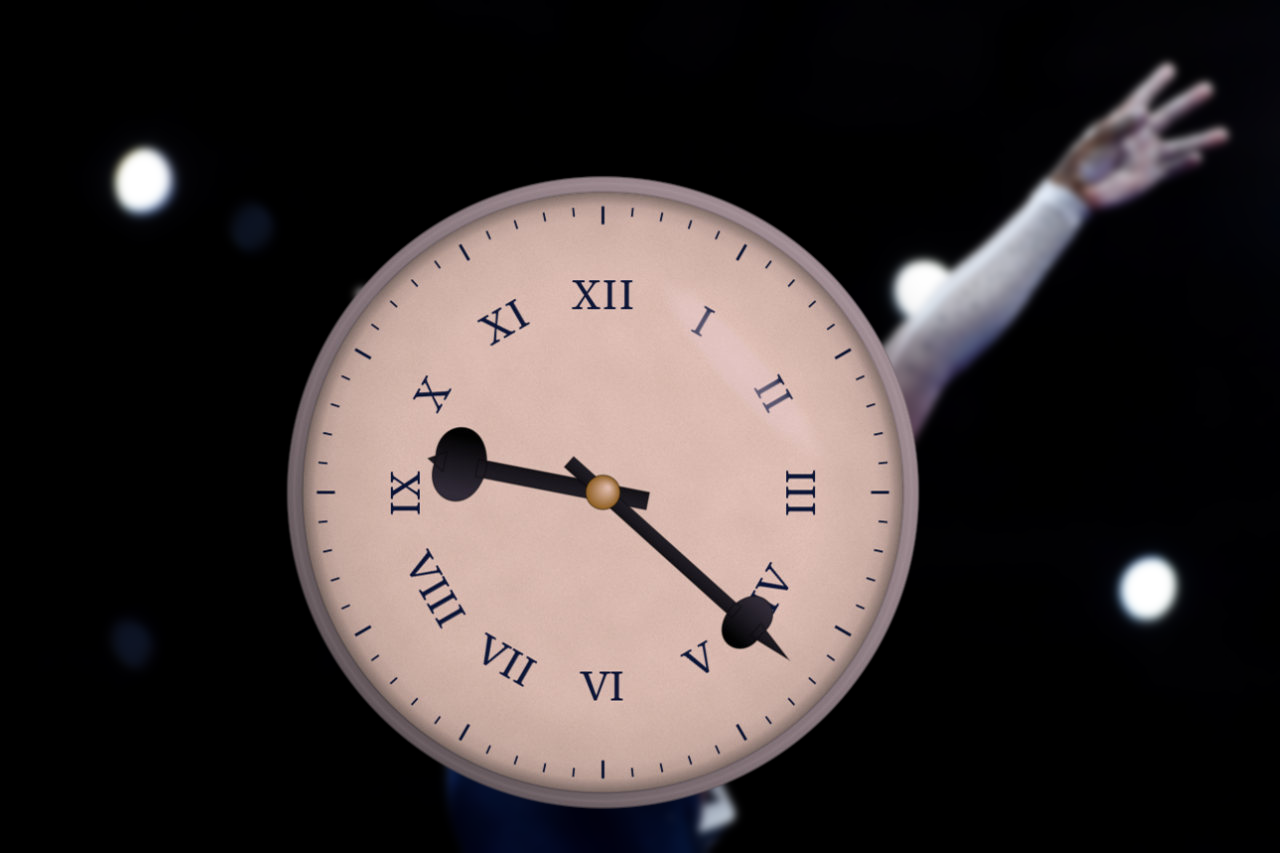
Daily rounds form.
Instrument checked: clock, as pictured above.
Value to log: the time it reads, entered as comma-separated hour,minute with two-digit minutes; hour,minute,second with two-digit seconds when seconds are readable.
9,22
